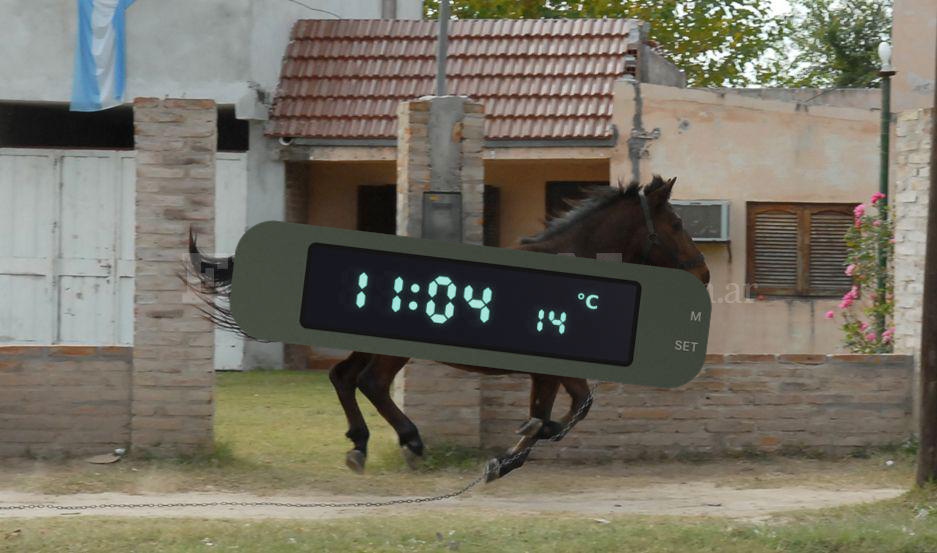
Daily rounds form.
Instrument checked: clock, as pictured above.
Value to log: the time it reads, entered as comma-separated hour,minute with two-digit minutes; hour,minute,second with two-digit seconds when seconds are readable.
11,04
